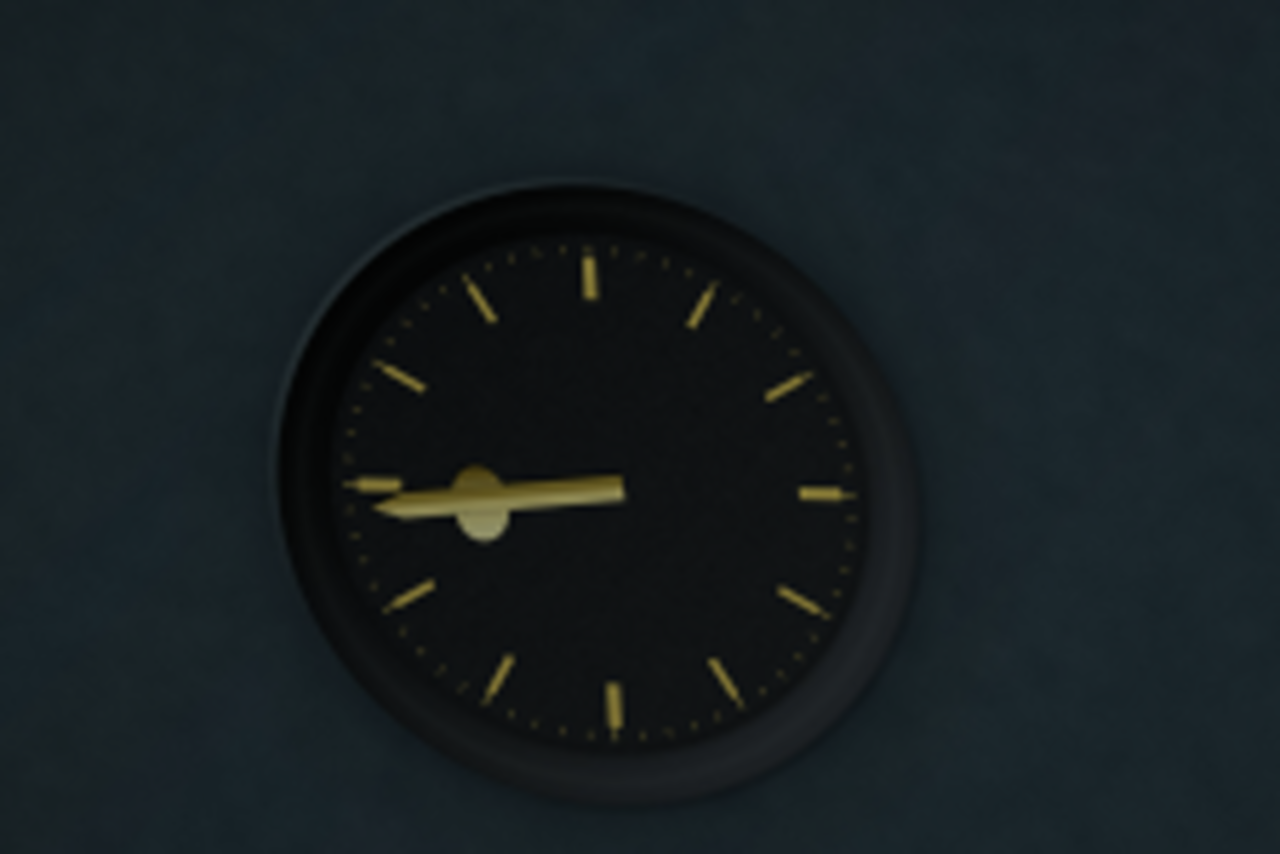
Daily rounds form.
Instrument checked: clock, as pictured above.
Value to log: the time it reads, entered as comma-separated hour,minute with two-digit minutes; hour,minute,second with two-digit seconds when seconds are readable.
8,44
